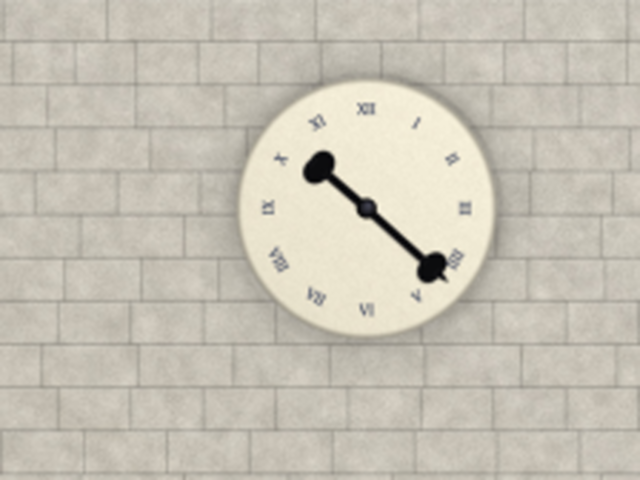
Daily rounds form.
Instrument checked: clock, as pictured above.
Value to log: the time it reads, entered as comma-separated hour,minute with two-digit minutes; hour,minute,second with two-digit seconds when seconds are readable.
10,22
